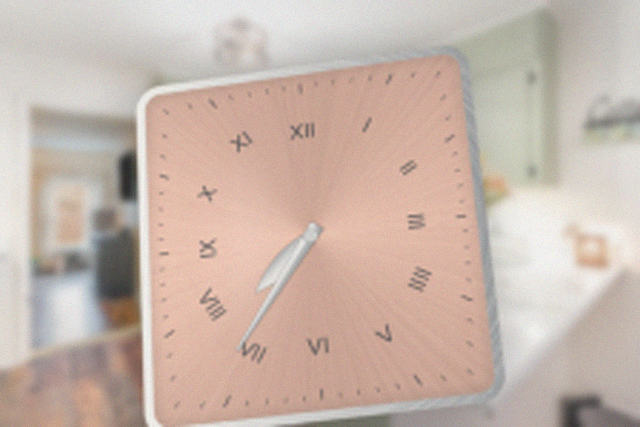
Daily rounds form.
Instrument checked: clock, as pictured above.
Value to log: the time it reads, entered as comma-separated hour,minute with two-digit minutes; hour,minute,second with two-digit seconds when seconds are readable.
7,36
